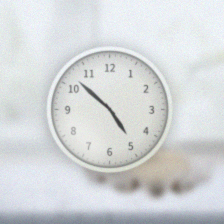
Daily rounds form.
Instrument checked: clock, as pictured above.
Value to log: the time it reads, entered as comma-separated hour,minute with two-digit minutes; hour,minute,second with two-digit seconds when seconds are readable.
4,52
